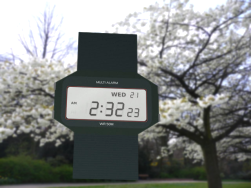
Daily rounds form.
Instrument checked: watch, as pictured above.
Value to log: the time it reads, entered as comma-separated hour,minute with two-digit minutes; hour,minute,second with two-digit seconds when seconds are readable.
2,32,23
